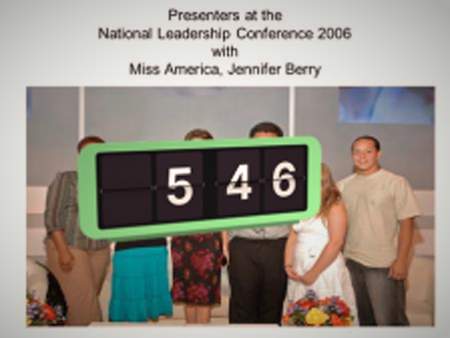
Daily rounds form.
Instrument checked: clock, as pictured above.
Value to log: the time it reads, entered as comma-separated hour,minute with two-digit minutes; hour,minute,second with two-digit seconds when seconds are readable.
5,46
